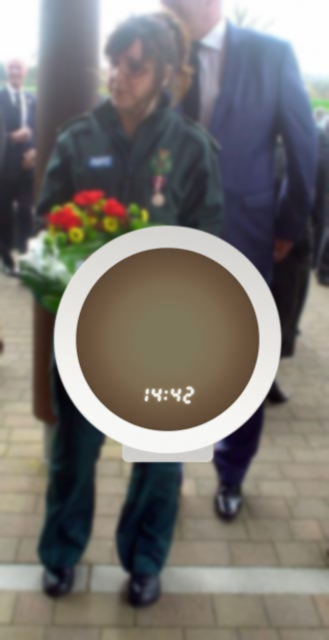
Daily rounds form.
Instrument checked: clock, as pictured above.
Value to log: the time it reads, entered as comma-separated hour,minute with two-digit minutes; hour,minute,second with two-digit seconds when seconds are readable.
14,42
